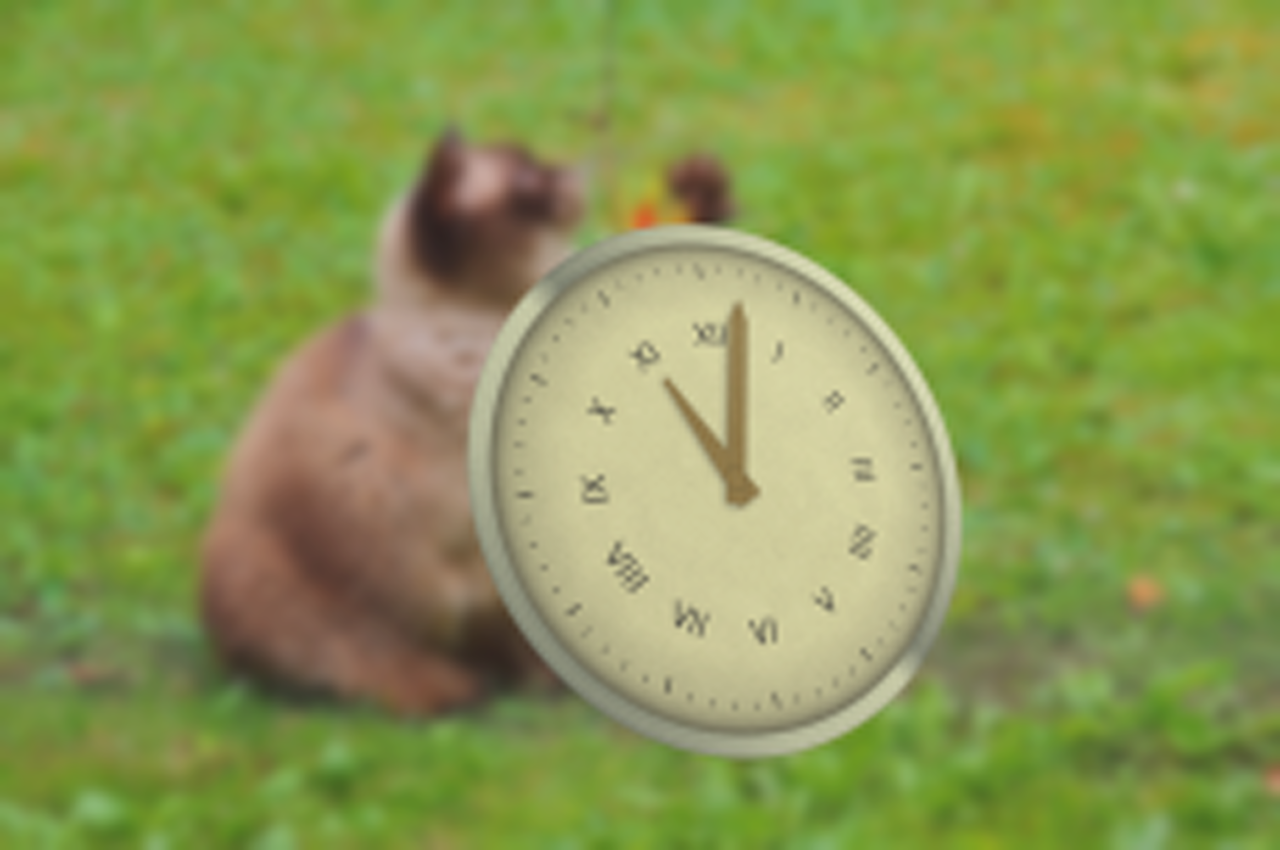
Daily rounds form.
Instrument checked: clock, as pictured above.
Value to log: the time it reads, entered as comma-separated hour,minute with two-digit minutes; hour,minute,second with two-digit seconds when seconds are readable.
11,02
